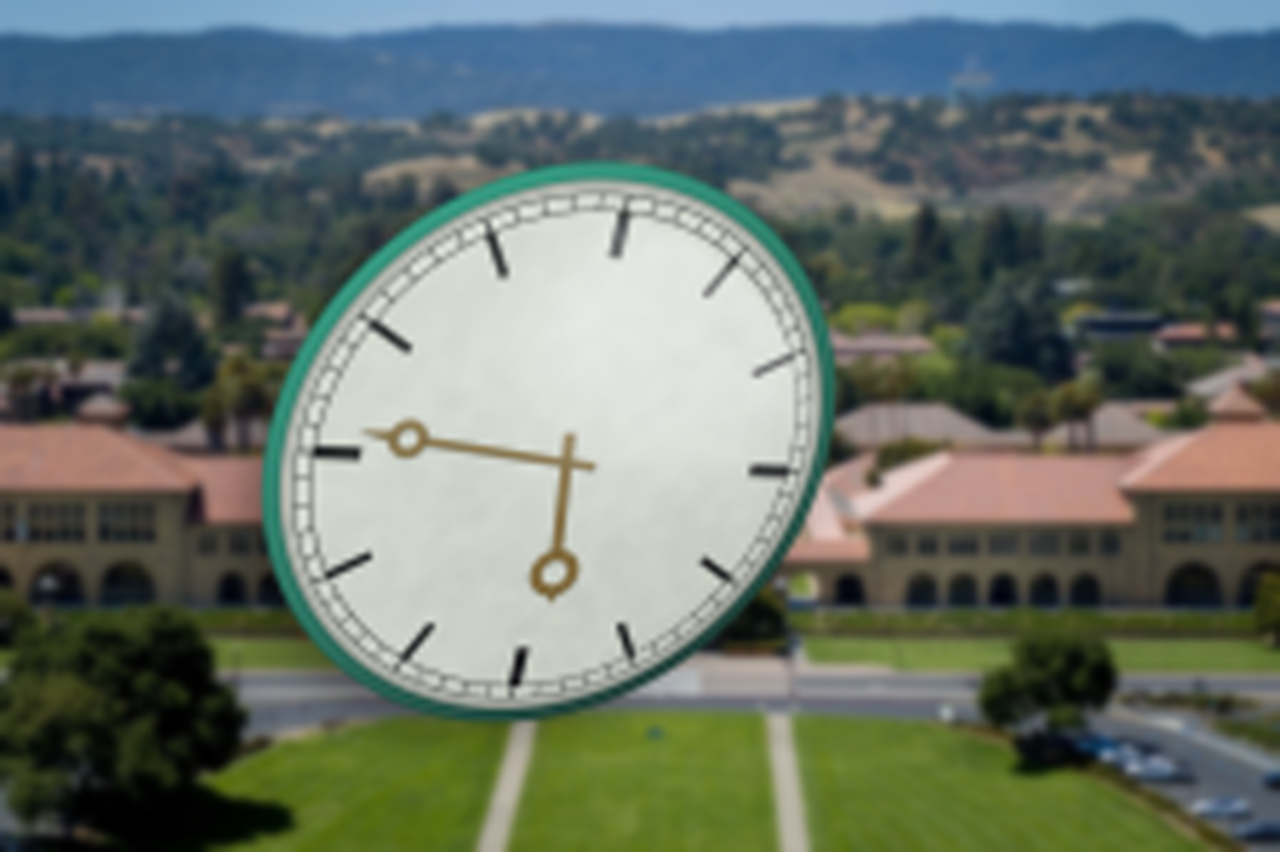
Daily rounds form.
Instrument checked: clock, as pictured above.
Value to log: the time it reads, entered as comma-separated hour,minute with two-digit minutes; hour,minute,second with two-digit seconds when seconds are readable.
5,46
